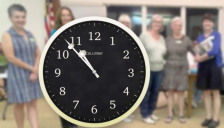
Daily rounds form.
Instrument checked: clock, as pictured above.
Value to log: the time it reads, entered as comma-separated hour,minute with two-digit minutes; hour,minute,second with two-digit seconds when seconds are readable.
10,53
